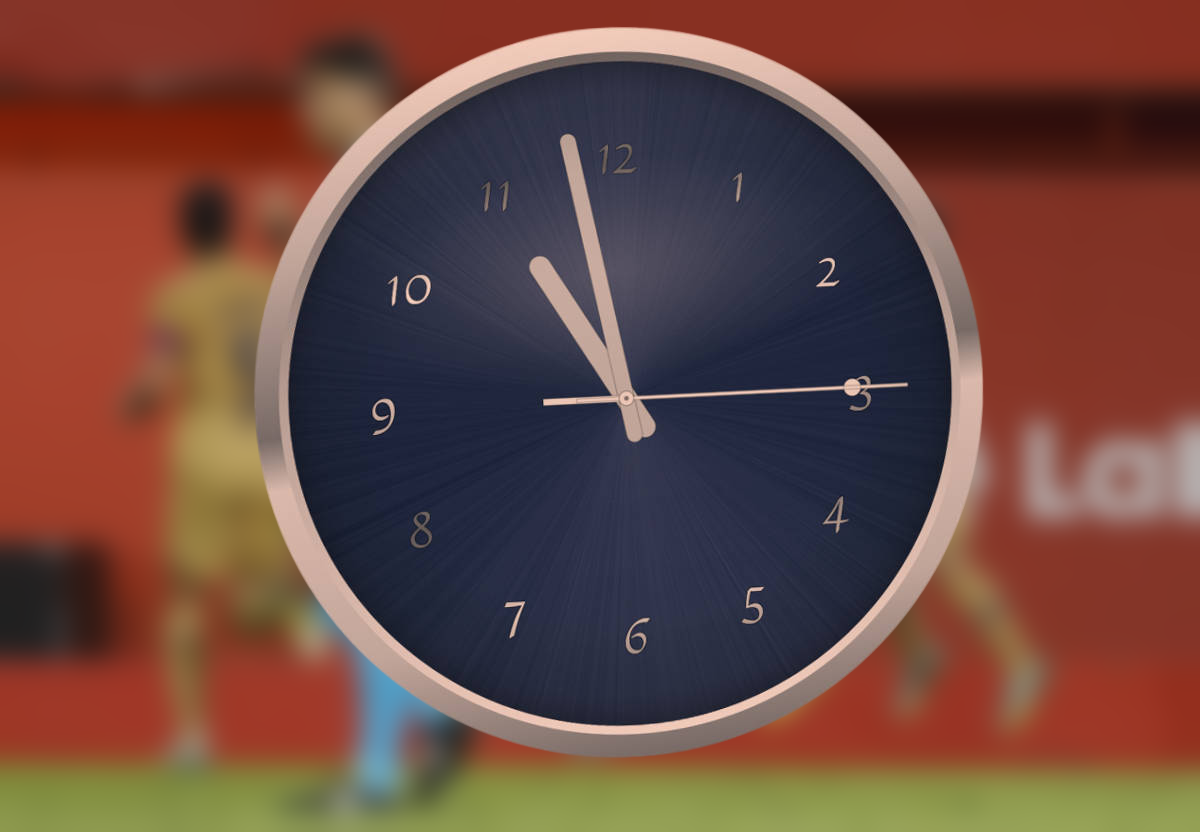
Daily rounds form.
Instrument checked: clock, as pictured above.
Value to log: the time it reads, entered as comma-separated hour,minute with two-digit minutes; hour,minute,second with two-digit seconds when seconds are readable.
10,58,15
